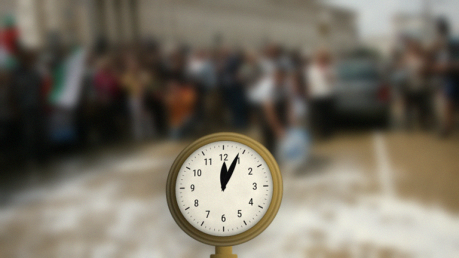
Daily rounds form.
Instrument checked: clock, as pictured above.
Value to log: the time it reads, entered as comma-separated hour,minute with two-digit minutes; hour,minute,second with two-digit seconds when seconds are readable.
12,04
